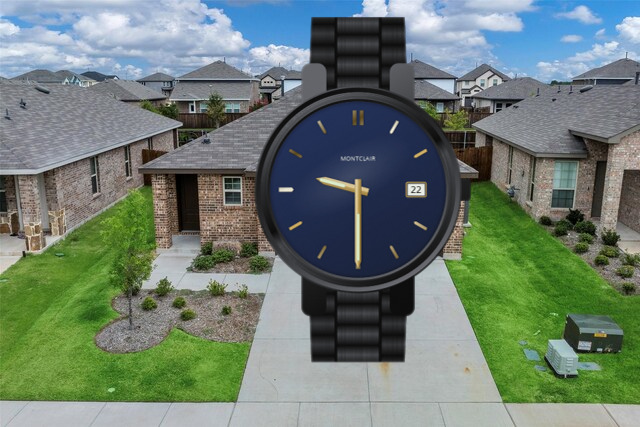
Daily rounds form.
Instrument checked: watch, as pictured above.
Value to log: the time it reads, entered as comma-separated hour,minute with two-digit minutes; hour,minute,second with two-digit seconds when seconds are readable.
9,30
